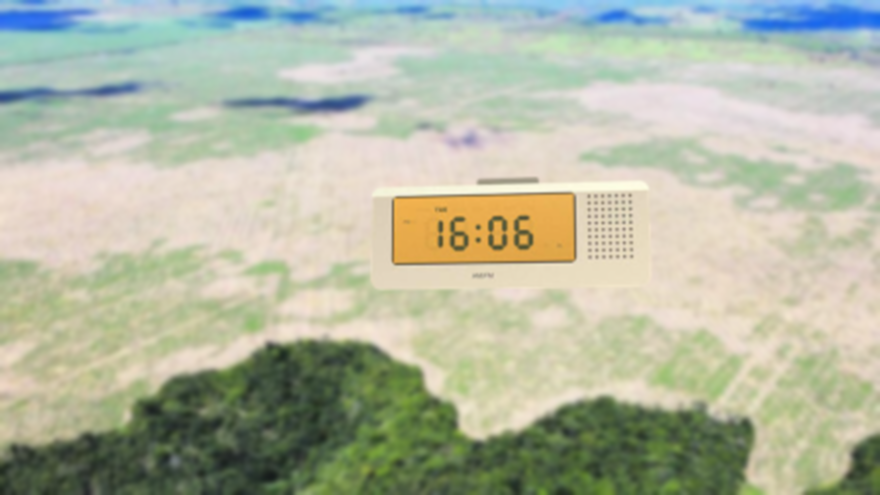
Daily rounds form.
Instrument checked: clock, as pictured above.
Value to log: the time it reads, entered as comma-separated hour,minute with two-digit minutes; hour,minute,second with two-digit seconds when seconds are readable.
16,06
